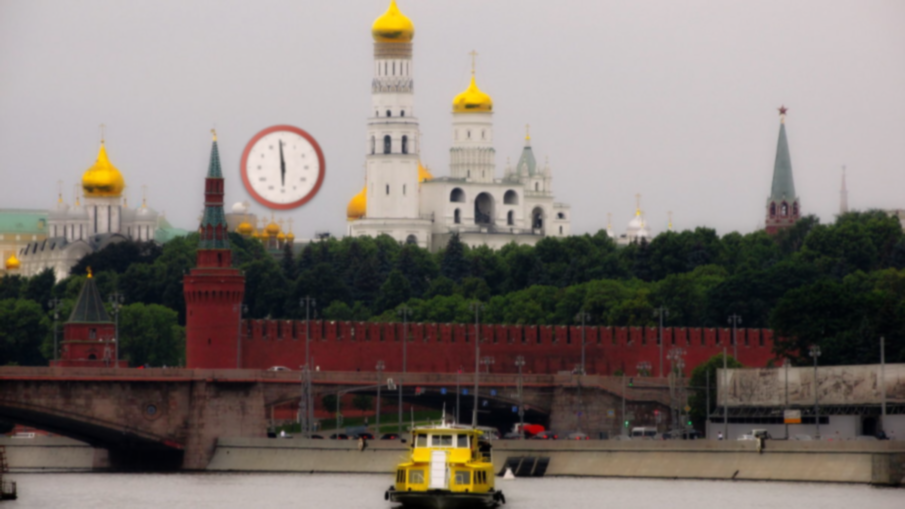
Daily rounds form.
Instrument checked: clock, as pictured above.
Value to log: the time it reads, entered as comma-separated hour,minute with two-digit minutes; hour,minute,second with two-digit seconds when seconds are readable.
5,59
